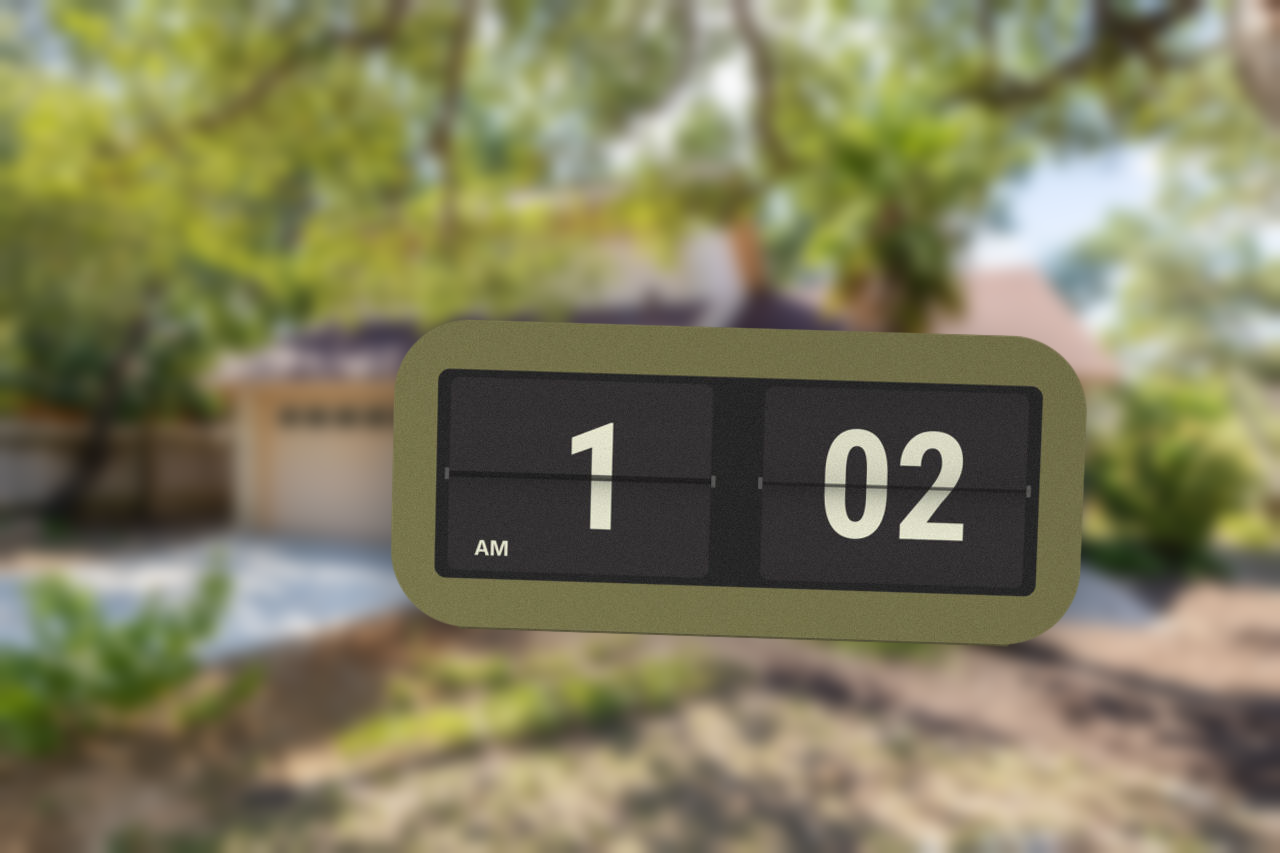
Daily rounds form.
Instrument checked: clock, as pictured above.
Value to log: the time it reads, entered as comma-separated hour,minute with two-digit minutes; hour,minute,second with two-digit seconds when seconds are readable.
1,02
